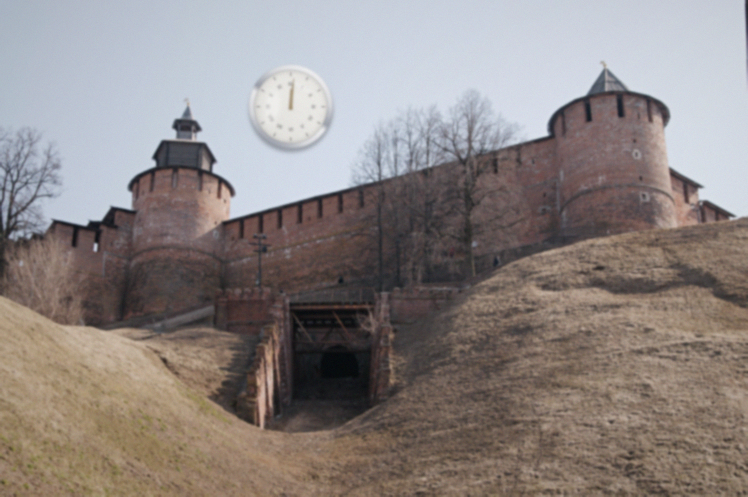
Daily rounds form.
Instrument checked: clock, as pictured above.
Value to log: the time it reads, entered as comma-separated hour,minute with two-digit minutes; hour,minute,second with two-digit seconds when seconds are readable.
12,01
